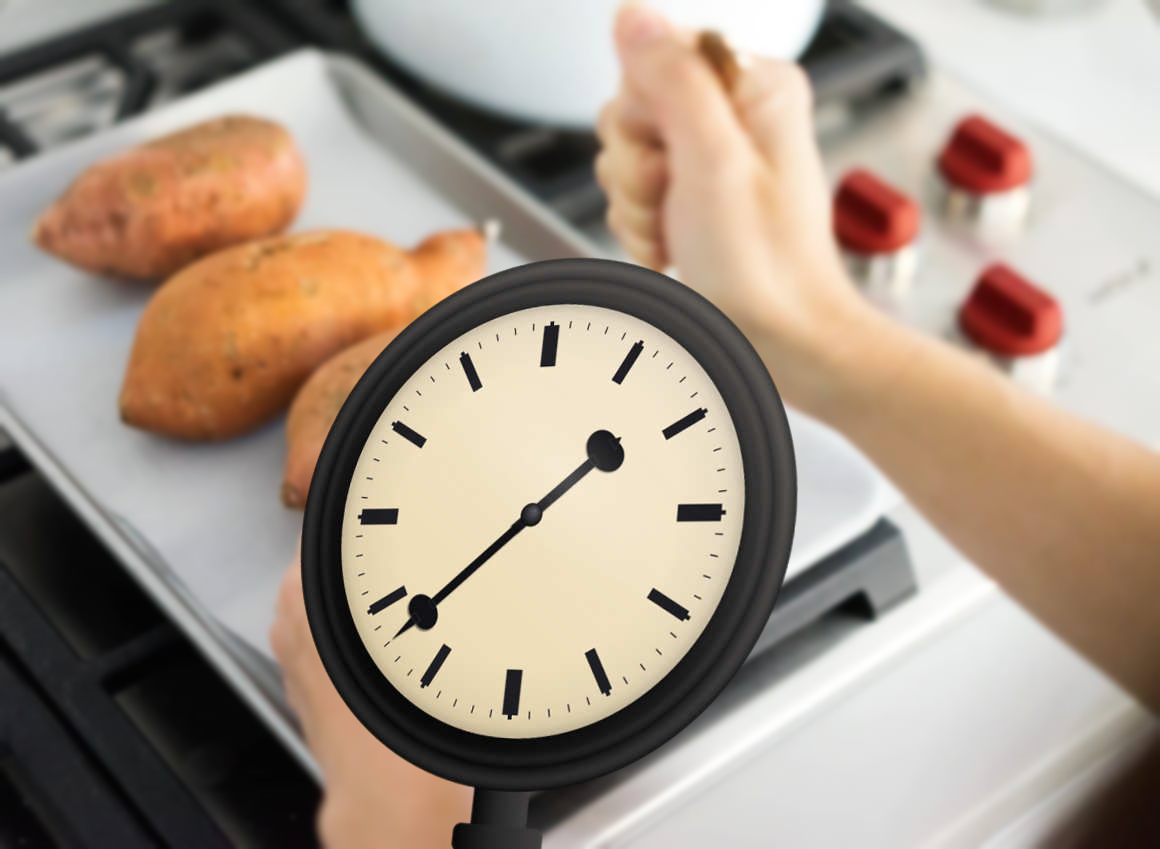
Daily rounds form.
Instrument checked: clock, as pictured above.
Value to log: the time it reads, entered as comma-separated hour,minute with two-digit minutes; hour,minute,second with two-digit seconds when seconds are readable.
1,38
